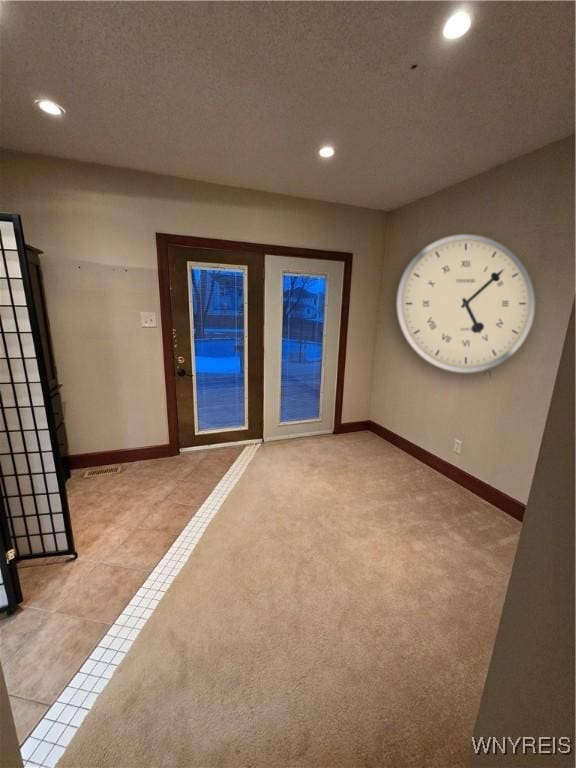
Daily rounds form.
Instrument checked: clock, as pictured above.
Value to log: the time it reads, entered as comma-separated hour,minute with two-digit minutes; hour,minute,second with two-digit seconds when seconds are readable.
5,08
